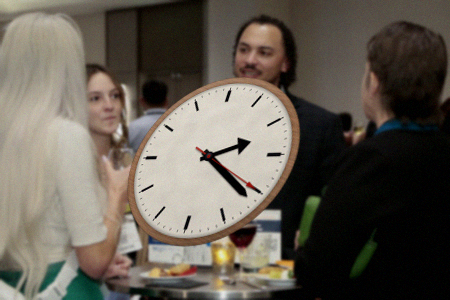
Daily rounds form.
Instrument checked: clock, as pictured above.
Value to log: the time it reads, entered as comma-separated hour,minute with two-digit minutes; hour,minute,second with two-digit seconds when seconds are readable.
2,21,20
